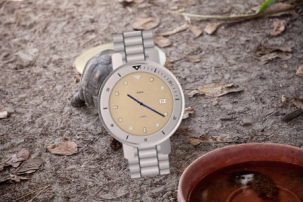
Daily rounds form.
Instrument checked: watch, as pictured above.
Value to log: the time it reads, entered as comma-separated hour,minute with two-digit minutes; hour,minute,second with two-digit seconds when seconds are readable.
10,21
